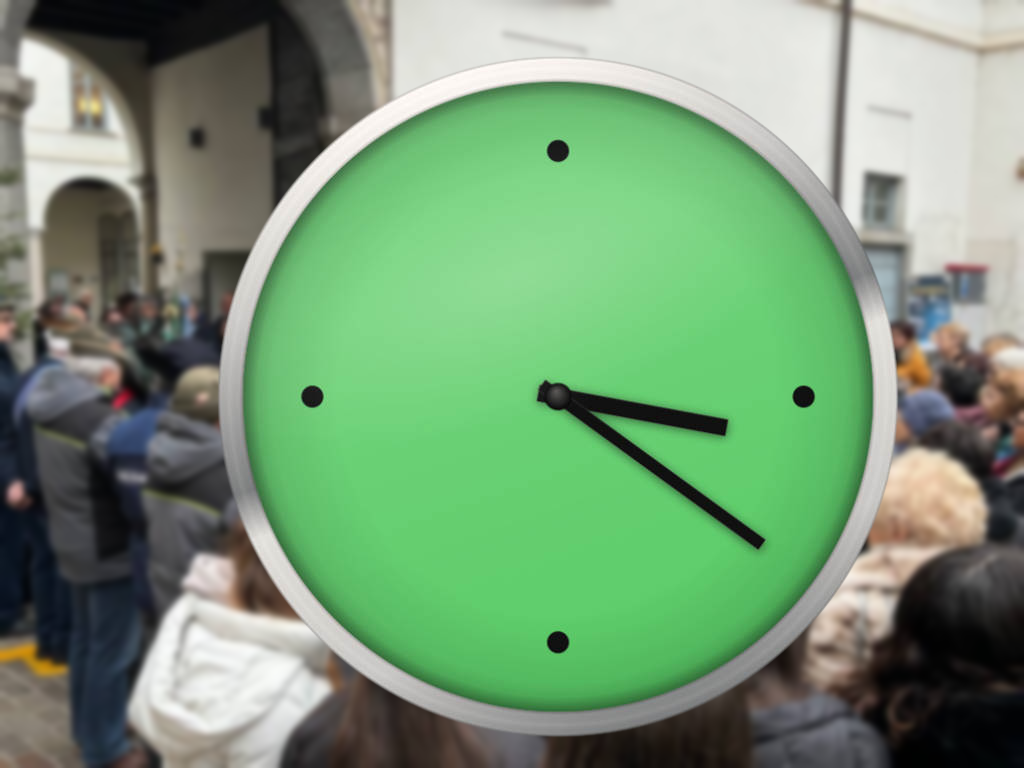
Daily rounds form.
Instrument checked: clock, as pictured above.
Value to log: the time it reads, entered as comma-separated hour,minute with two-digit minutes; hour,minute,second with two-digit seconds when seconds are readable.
3,21
